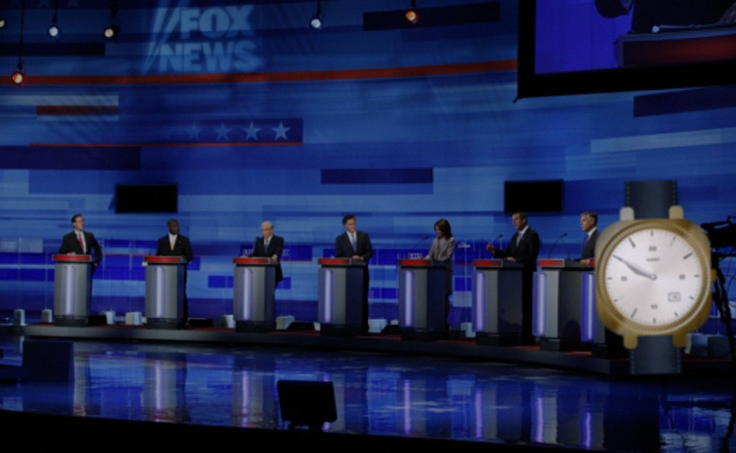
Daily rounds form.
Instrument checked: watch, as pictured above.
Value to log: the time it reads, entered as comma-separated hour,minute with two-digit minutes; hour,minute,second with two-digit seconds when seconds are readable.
9,50
